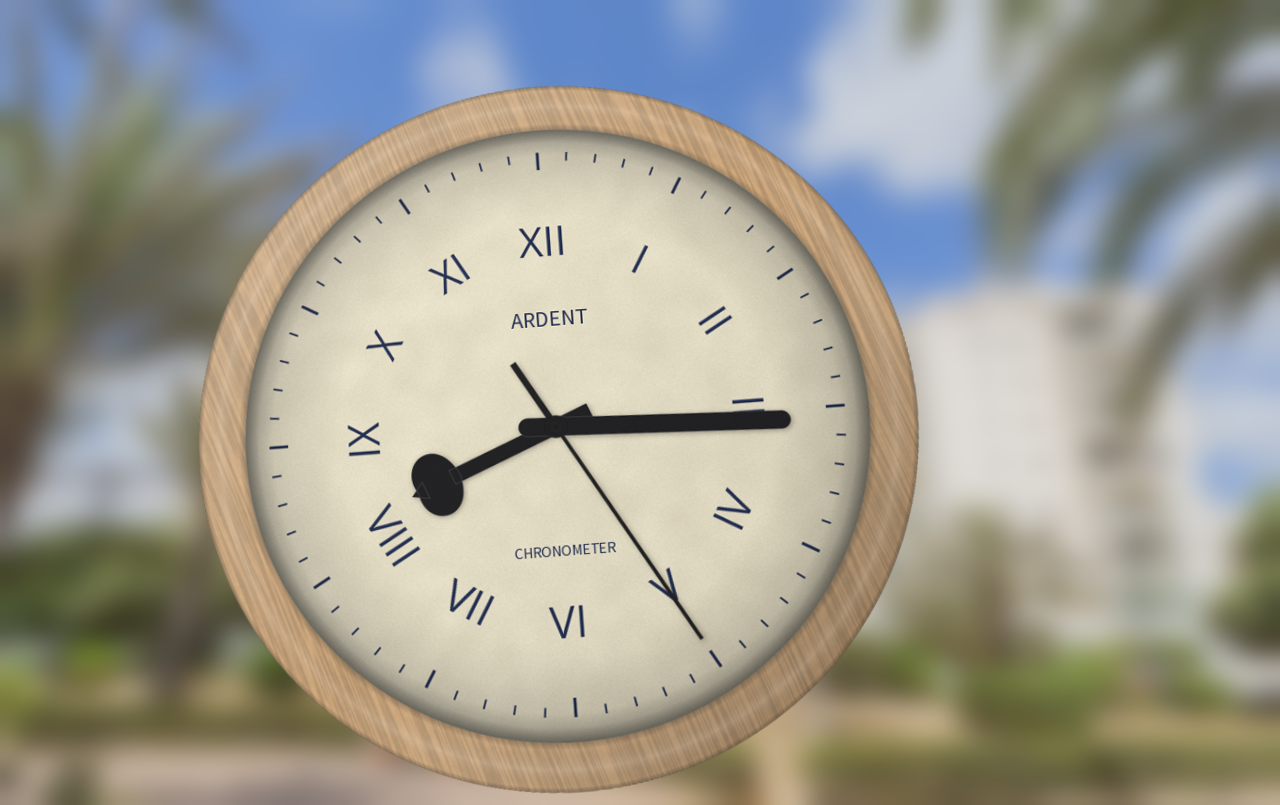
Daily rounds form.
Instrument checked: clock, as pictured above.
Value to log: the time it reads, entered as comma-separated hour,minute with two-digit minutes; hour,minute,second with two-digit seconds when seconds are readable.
8,15,25
